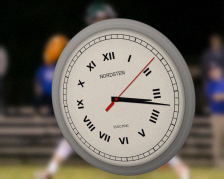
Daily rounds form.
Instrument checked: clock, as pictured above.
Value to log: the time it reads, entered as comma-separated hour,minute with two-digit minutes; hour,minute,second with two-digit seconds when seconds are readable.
3,17,09
